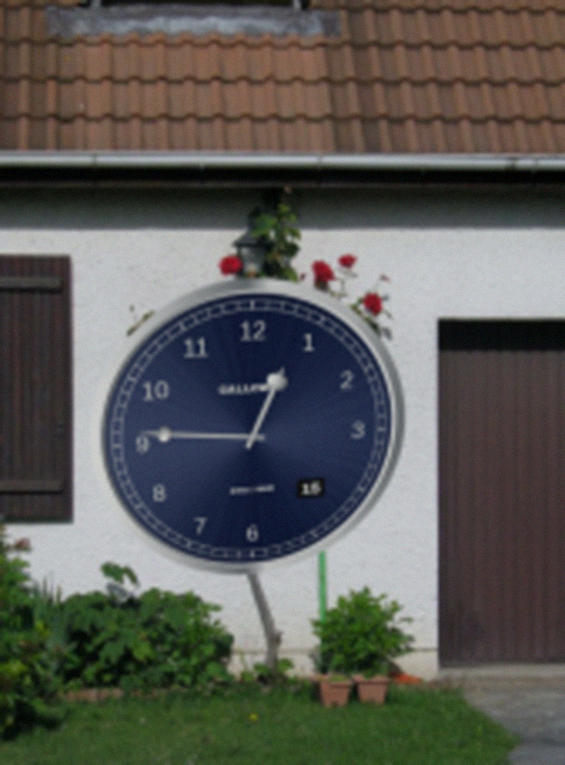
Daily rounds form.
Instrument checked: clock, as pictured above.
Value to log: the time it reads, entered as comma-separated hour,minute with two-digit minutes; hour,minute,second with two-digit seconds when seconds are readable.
12,46
